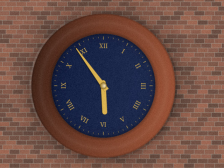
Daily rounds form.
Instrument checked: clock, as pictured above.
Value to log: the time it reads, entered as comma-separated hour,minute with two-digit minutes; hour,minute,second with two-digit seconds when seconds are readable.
5,54
